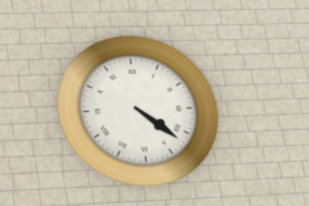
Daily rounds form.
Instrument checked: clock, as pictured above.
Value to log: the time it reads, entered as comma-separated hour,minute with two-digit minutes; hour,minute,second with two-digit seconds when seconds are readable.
4,22
